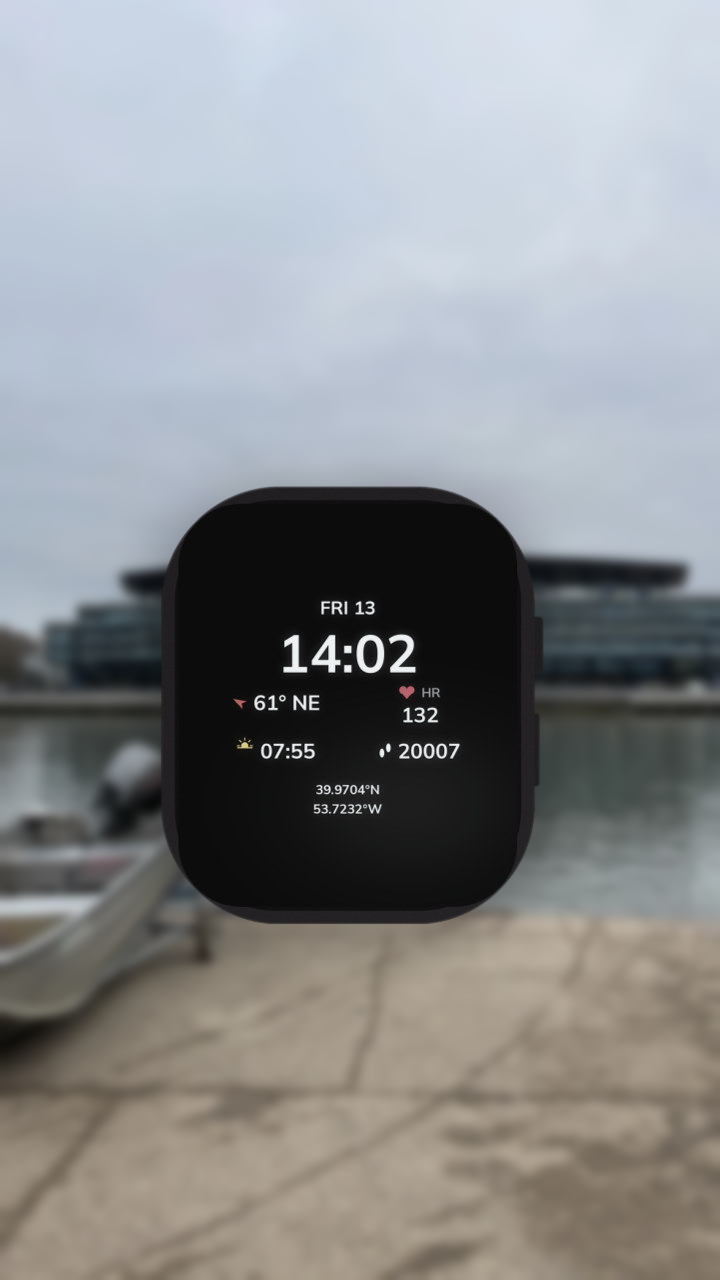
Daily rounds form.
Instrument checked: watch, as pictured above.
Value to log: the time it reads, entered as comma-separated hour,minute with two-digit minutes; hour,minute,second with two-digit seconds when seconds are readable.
14,02
